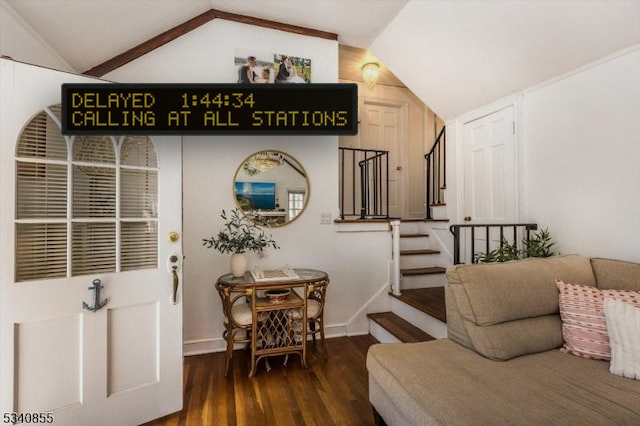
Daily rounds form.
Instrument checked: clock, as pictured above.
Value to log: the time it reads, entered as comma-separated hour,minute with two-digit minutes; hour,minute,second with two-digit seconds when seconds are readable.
1,44,34
